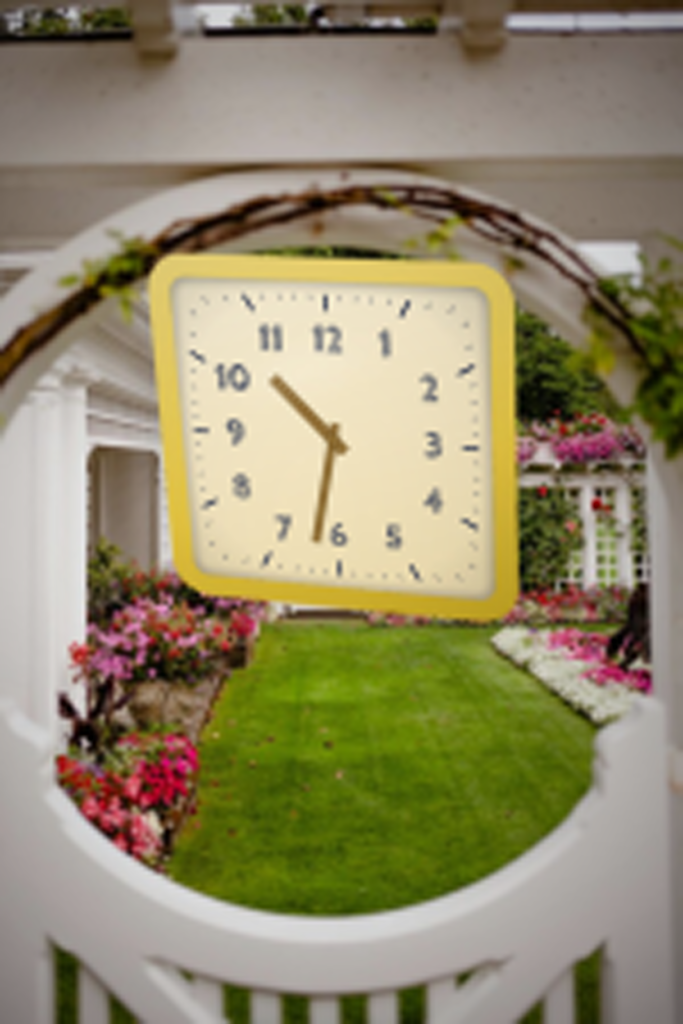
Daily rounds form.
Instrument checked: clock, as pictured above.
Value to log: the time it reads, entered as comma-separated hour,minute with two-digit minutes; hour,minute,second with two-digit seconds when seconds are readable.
10,32
